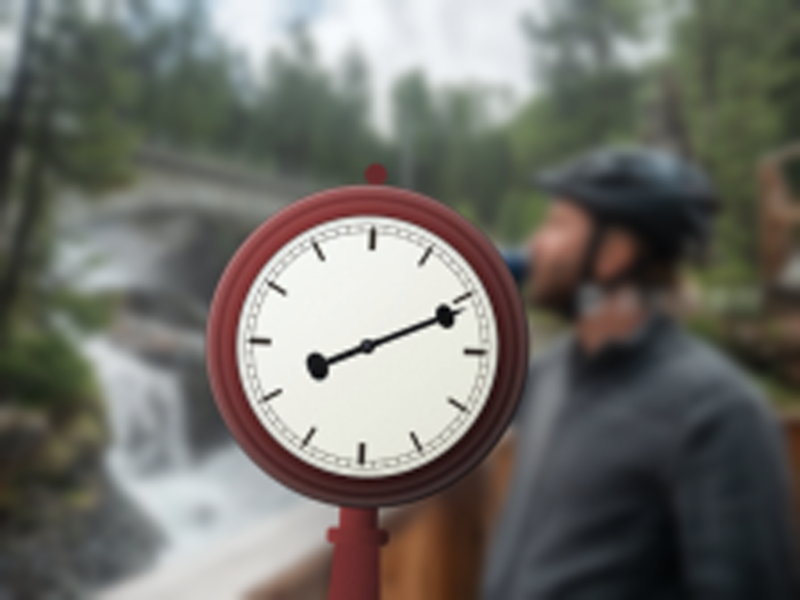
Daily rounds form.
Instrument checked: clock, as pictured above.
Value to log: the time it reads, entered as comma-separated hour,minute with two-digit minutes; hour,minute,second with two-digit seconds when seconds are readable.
8,11
